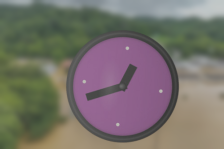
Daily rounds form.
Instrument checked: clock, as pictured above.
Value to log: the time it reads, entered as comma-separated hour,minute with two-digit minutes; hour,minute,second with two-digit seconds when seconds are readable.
12,41
